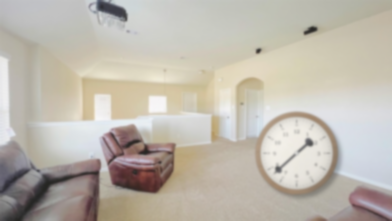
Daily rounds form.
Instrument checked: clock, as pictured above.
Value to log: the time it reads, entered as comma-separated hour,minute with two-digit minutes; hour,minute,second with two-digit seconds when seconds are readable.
1,38
